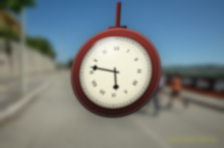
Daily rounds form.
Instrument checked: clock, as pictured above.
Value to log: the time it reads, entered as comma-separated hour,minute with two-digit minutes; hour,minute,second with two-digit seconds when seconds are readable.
5,47
